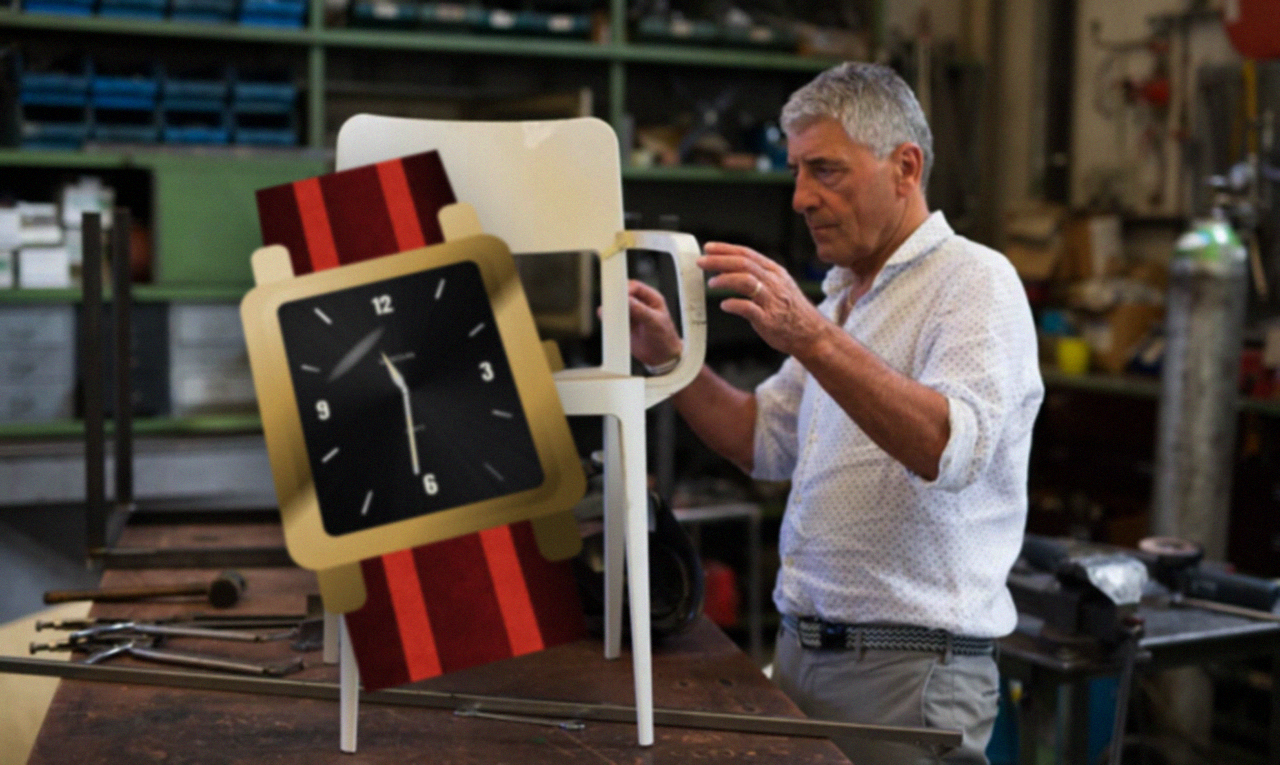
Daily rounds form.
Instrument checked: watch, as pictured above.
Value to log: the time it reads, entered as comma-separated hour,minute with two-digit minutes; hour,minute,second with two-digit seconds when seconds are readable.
11,31
